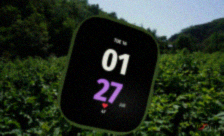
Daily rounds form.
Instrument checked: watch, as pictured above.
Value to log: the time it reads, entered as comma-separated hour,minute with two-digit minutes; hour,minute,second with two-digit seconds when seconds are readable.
1,27
